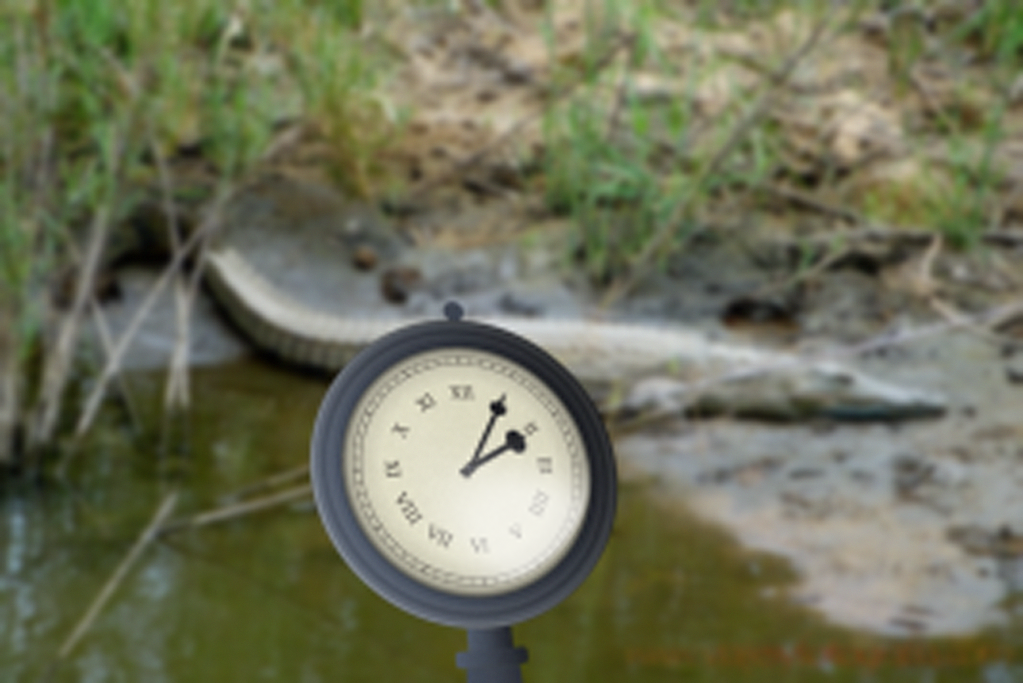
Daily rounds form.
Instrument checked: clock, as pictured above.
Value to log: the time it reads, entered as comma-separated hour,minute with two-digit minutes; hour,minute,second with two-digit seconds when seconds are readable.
2,05
